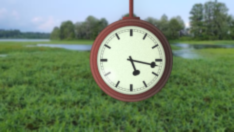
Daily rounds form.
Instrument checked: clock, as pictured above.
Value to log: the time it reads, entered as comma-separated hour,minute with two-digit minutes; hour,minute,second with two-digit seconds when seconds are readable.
5,17
